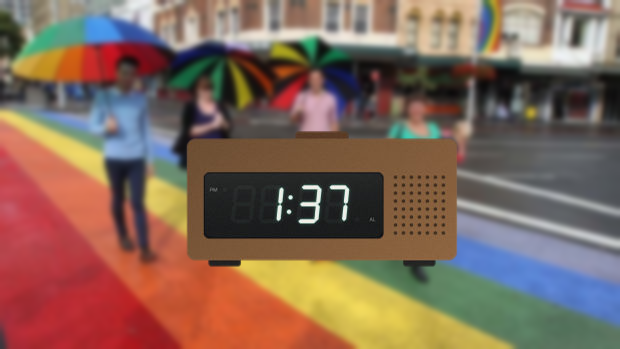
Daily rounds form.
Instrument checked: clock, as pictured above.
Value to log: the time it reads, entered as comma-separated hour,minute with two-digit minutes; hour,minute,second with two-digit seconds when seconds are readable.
1,37
